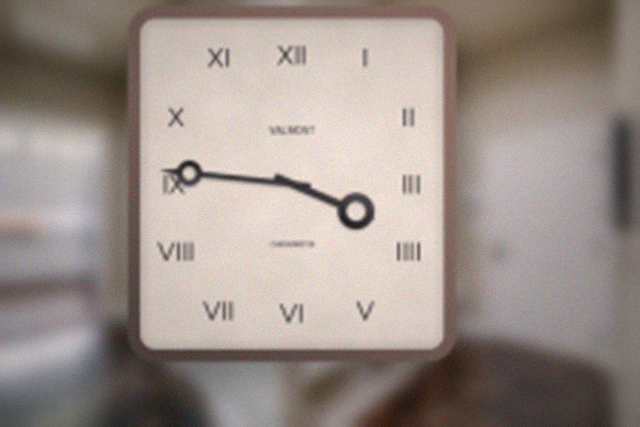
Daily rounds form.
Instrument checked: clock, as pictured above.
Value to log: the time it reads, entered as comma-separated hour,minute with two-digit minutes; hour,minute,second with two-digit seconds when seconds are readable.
3,46
